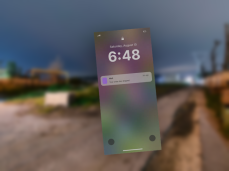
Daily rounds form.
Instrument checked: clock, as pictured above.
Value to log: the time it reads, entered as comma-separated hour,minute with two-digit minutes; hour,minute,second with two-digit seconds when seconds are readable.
6,48
